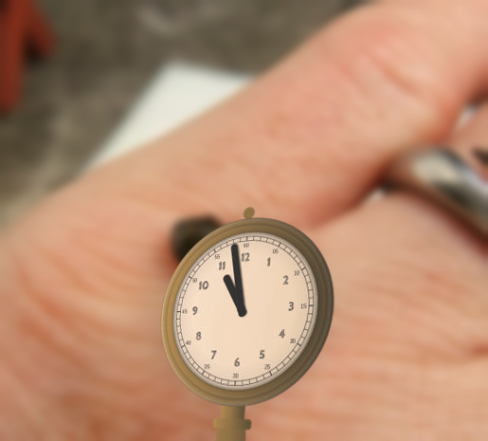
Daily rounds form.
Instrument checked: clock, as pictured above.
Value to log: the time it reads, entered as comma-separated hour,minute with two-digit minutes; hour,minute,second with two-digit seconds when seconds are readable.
10,58
